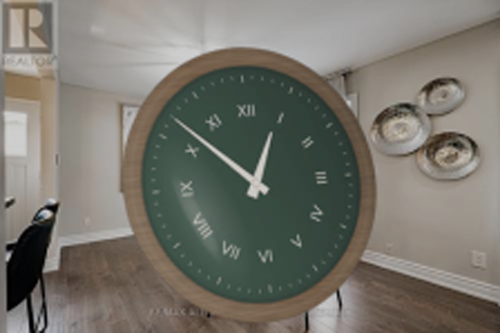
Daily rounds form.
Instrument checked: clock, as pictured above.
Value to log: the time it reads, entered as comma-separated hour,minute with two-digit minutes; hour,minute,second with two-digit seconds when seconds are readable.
12,52
